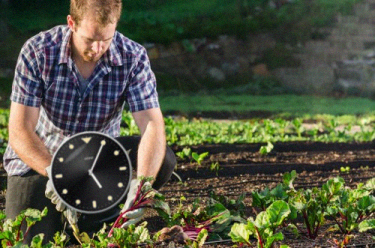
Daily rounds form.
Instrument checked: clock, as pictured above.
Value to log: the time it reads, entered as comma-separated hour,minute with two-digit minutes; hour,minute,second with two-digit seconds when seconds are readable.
5,05
